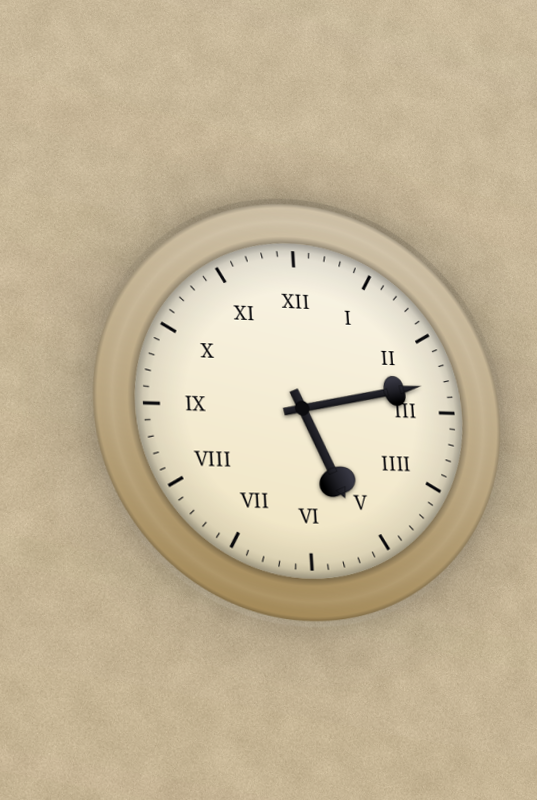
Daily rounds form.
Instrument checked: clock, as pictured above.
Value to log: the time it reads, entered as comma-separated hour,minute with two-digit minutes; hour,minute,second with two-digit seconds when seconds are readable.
5,13
